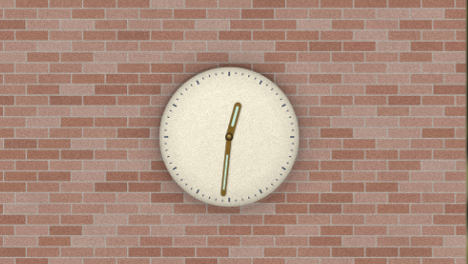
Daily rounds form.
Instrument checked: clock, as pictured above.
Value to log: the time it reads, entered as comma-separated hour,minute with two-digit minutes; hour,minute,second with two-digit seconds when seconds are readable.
12,31
